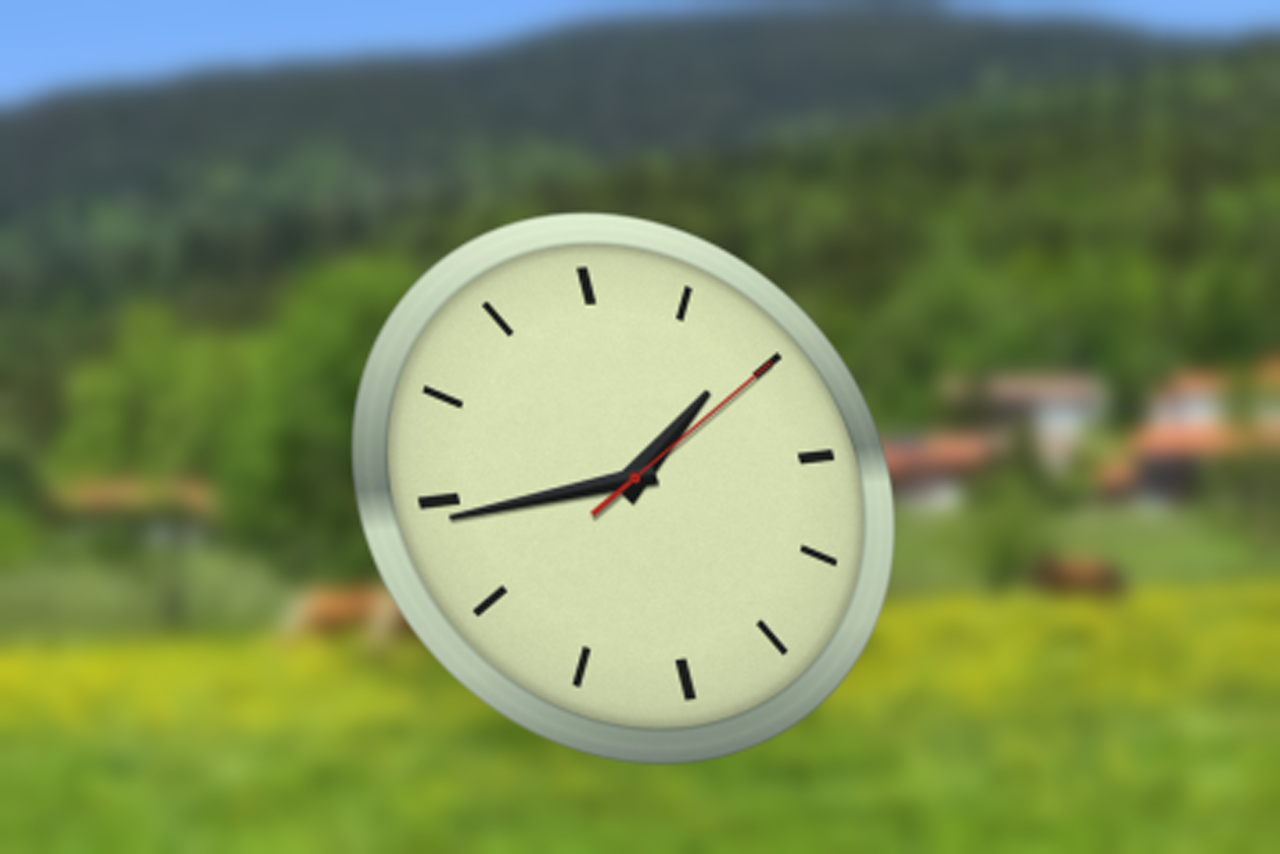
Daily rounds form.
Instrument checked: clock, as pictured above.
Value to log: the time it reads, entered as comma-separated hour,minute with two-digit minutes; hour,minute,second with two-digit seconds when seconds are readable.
1,44,10
